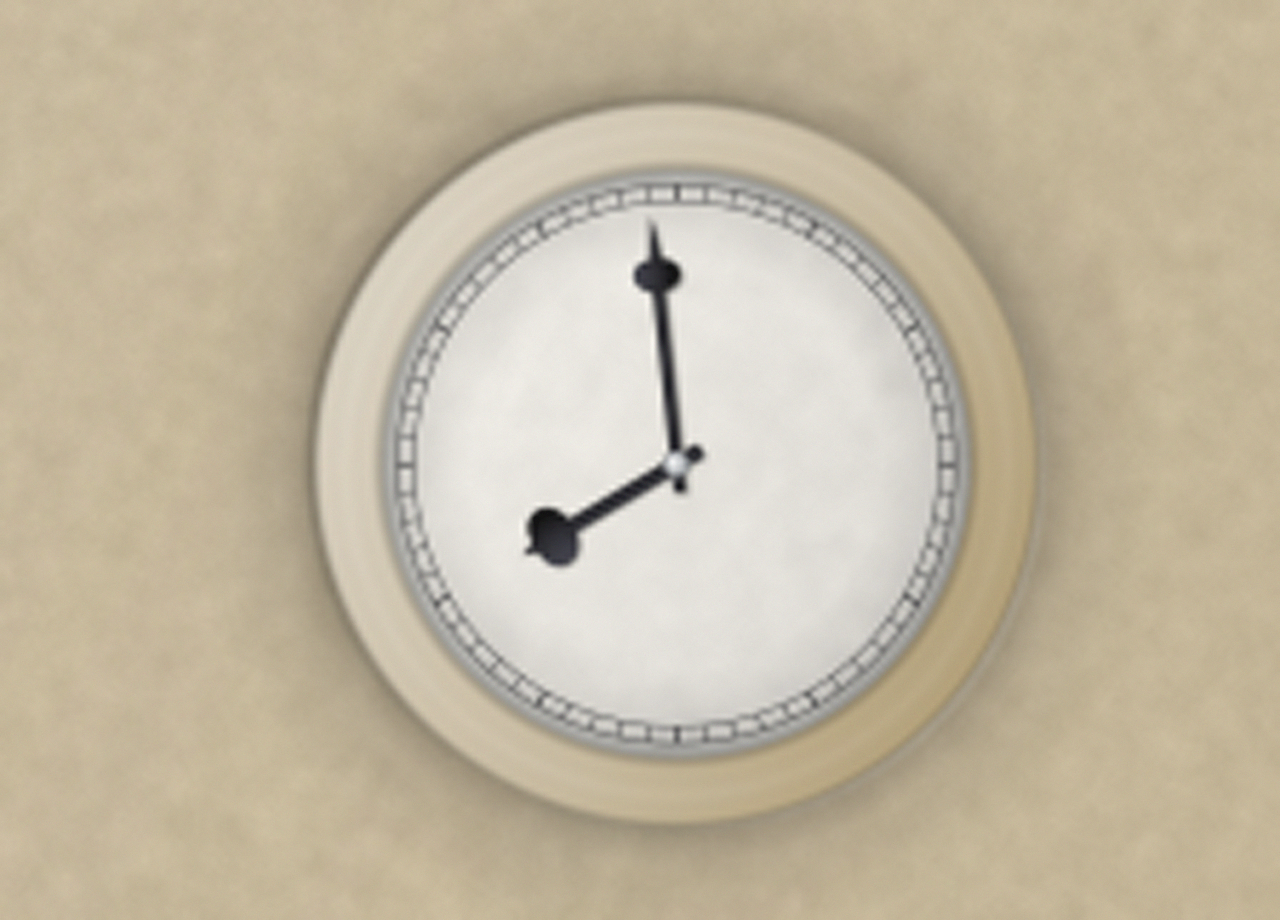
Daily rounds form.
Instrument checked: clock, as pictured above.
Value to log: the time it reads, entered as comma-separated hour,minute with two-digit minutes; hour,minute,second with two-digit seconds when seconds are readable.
7,59
